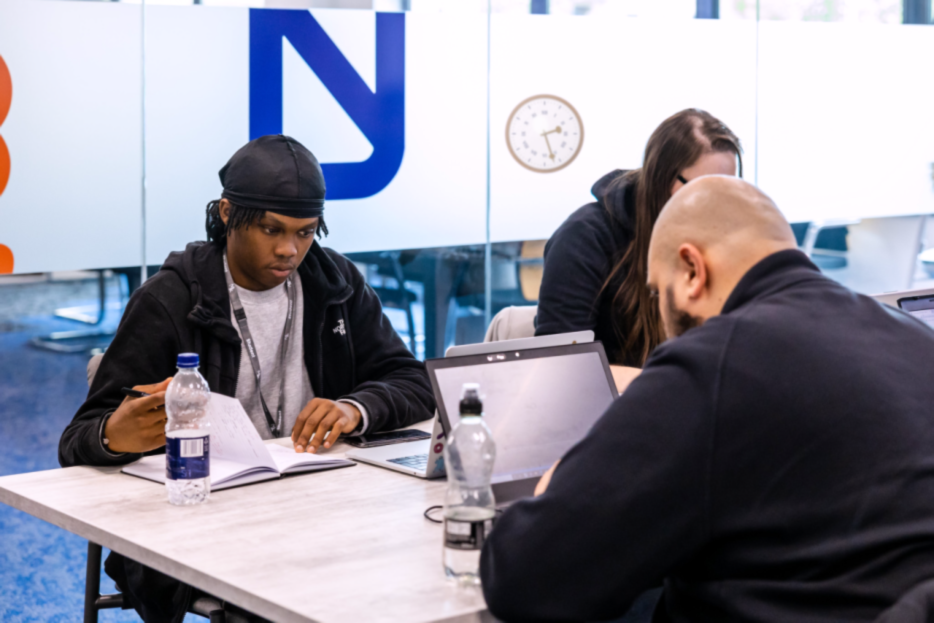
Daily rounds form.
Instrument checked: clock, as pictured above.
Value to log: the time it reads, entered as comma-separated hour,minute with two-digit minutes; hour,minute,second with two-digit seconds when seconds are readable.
2,27
